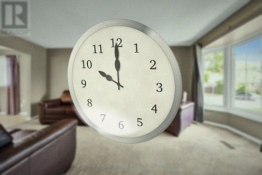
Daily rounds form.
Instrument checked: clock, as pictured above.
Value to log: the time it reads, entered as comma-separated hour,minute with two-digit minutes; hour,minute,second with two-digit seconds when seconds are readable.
10,00
